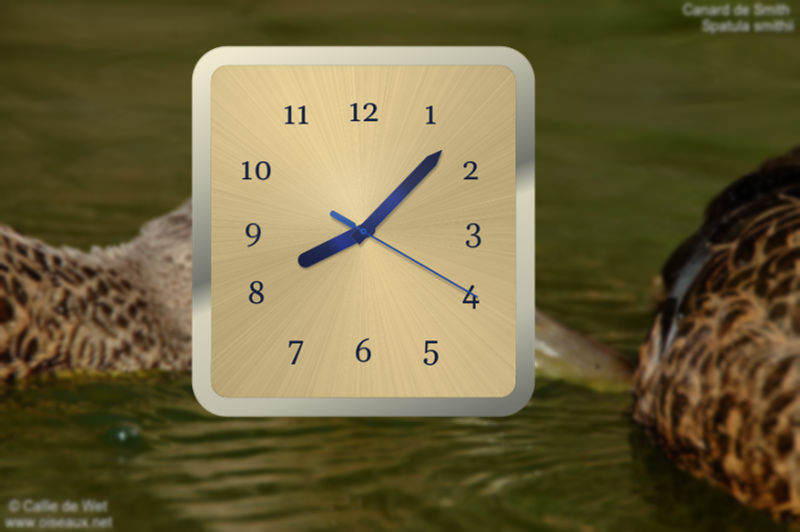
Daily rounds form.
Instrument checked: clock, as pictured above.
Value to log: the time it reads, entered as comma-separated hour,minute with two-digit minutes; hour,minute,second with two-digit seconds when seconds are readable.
8,07,20
